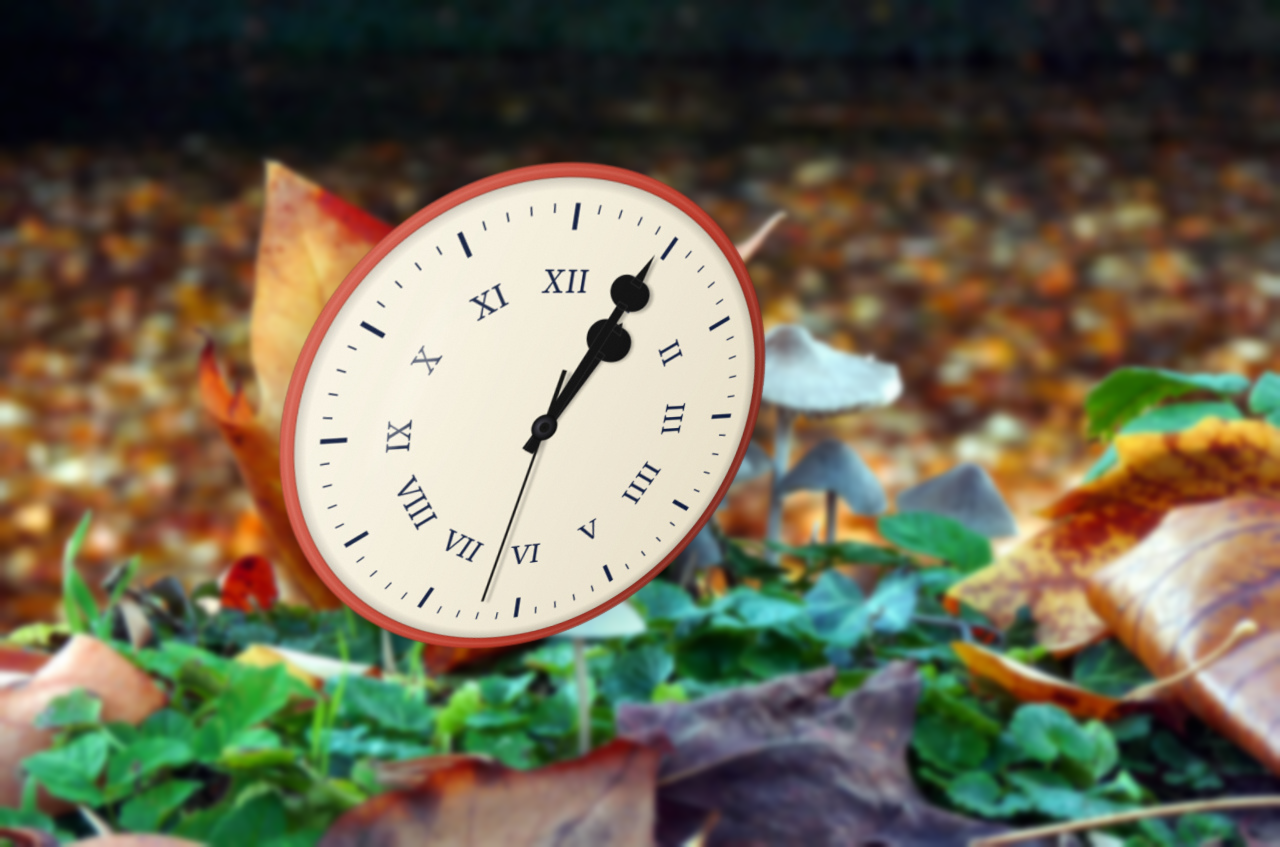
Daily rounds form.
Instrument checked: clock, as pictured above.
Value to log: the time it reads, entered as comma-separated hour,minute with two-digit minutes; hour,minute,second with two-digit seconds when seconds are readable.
1,04,32
